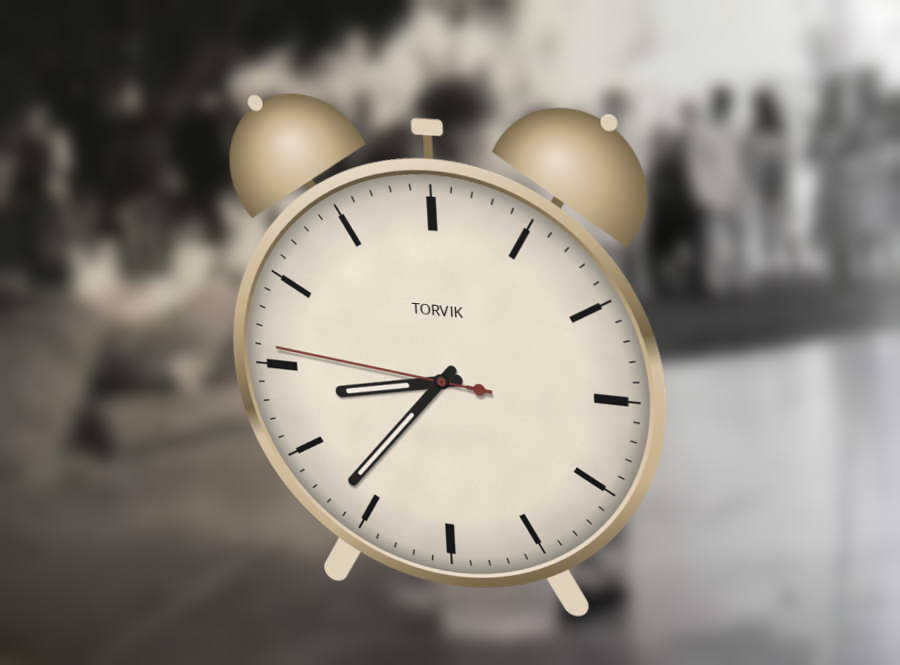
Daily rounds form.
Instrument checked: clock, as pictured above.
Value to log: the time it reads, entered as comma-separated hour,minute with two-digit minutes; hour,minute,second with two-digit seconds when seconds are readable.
8,36,46
